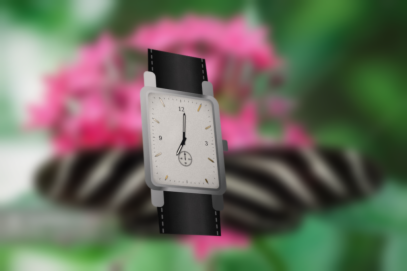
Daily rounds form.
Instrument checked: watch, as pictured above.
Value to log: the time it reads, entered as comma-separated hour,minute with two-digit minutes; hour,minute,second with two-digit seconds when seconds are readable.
7,01
